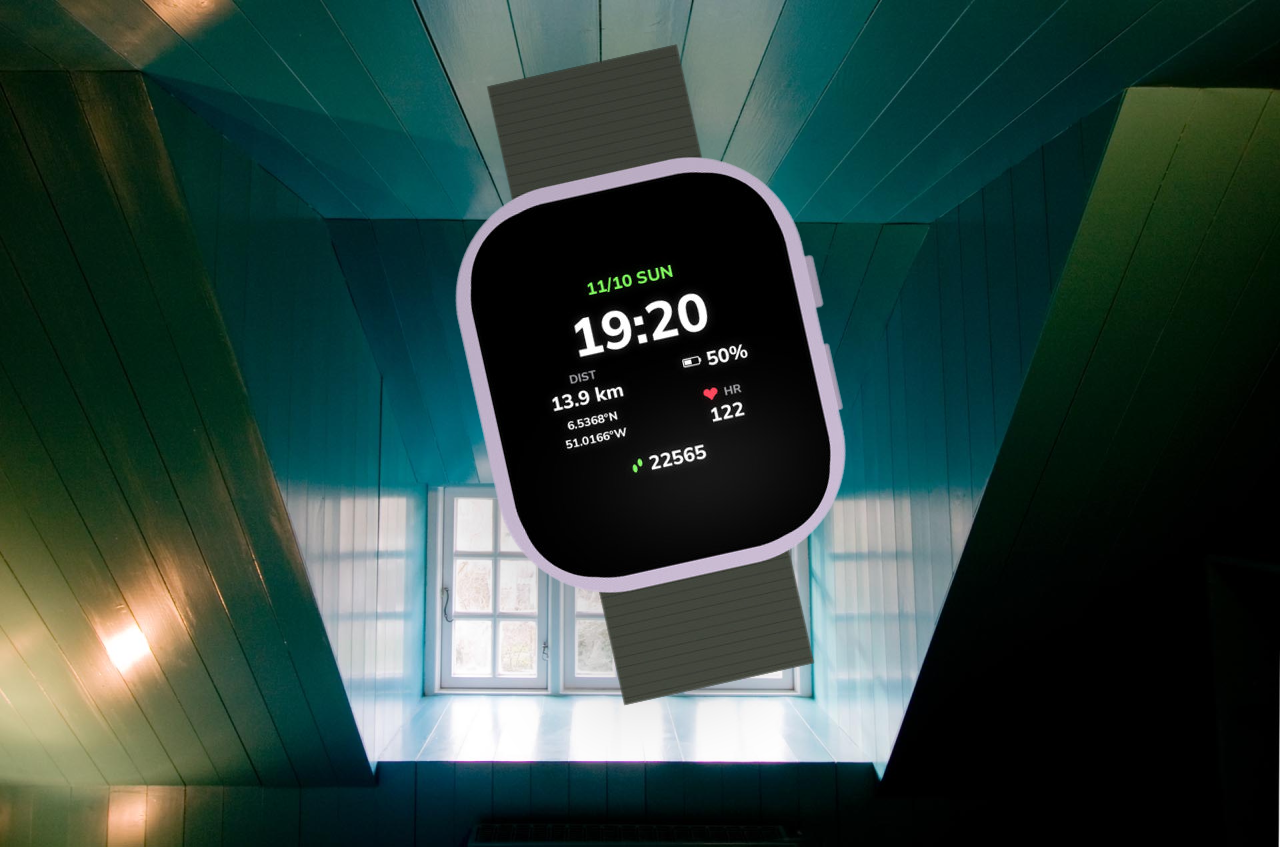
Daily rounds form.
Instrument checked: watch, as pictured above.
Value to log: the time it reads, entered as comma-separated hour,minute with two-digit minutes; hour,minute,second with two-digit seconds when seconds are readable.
19,20
